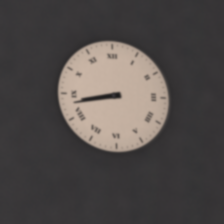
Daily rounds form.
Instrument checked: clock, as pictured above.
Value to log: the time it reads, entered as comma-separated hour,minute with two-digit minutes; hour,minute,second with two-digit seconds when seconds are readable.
8,43
